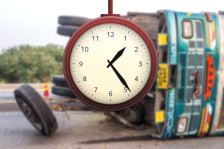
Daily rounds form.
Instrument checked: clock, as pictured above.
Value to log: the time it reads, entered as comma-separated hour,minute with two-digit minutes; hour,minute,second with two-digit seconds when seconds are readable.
1,24
